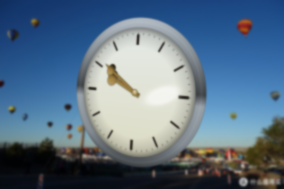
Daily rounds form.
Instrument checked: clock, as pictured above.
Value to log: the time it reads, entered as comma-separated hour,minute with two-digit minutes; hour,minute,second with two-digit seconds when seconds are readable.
9,51
